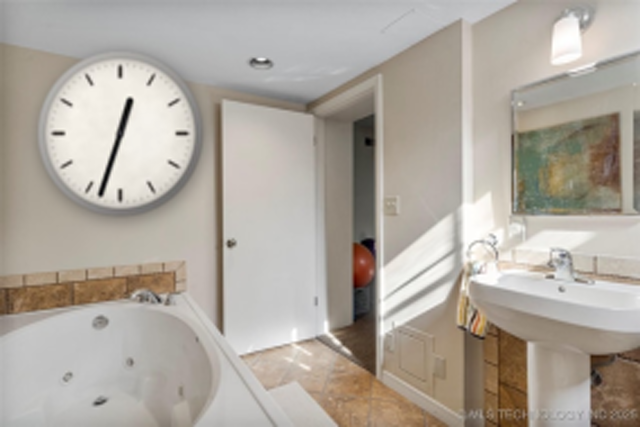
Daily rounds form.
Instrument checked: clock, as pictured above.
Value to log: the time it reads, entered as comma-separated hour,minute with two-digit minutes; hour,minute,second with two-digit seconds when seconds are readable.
12,33
